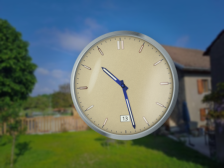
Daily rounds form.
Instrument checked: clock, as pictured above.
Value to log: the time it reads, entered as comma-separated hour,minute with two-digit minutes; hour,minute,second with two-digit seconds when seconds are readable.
10,28
